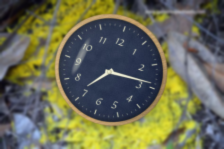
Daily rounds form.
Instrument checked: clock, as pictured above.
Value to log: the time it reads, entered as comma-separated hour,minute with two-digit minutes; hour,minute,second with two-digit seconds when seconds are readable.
7,14
